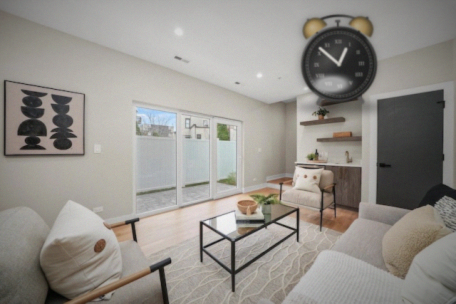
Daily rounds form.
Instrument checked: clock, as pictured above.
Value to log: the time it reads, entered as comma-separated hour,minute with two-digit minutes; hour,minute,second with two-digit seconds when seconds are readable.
12,52
